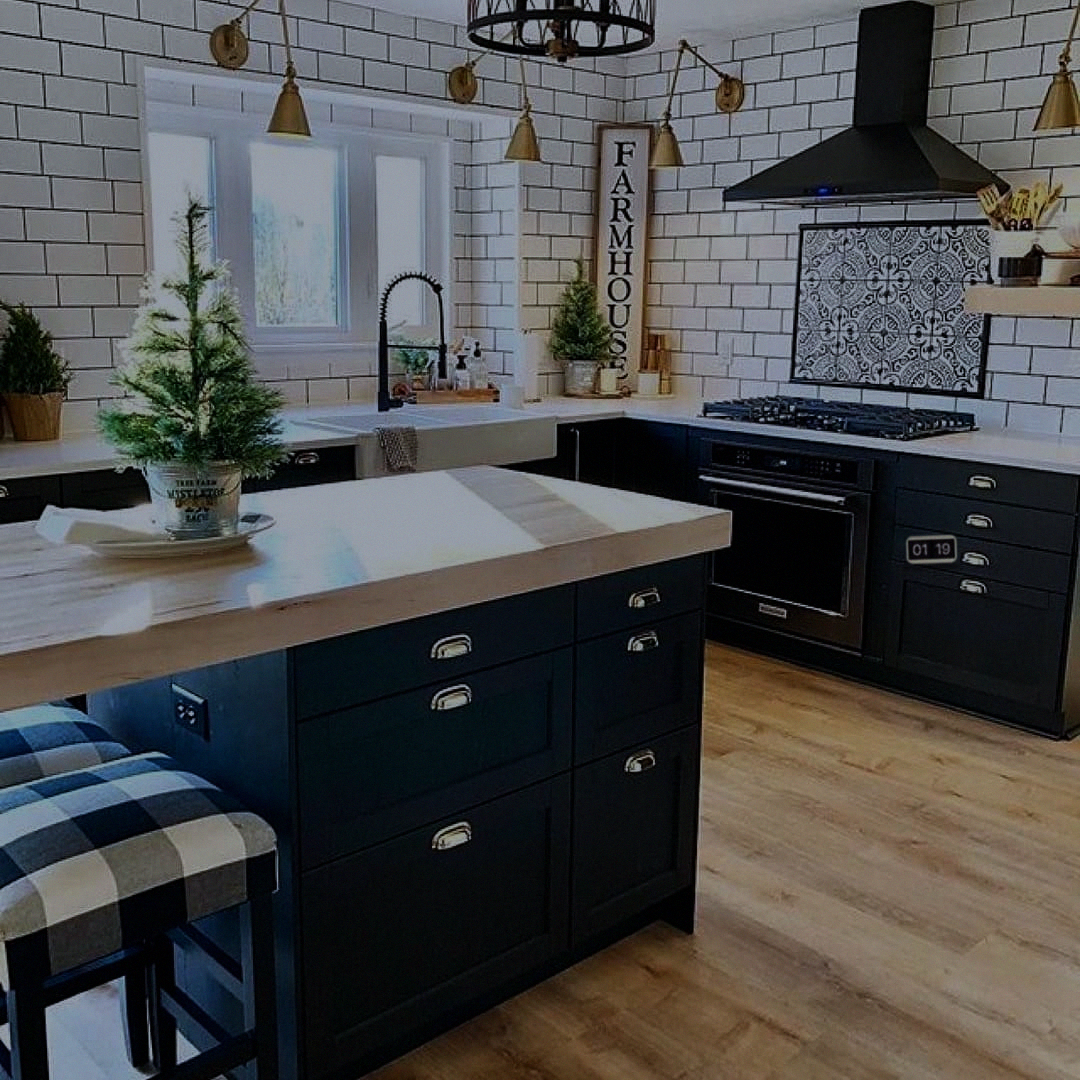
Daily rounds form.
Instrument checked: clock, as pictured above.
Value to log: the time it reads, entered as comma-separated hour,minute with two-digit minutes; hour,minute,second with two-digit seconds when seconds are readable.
1,19
